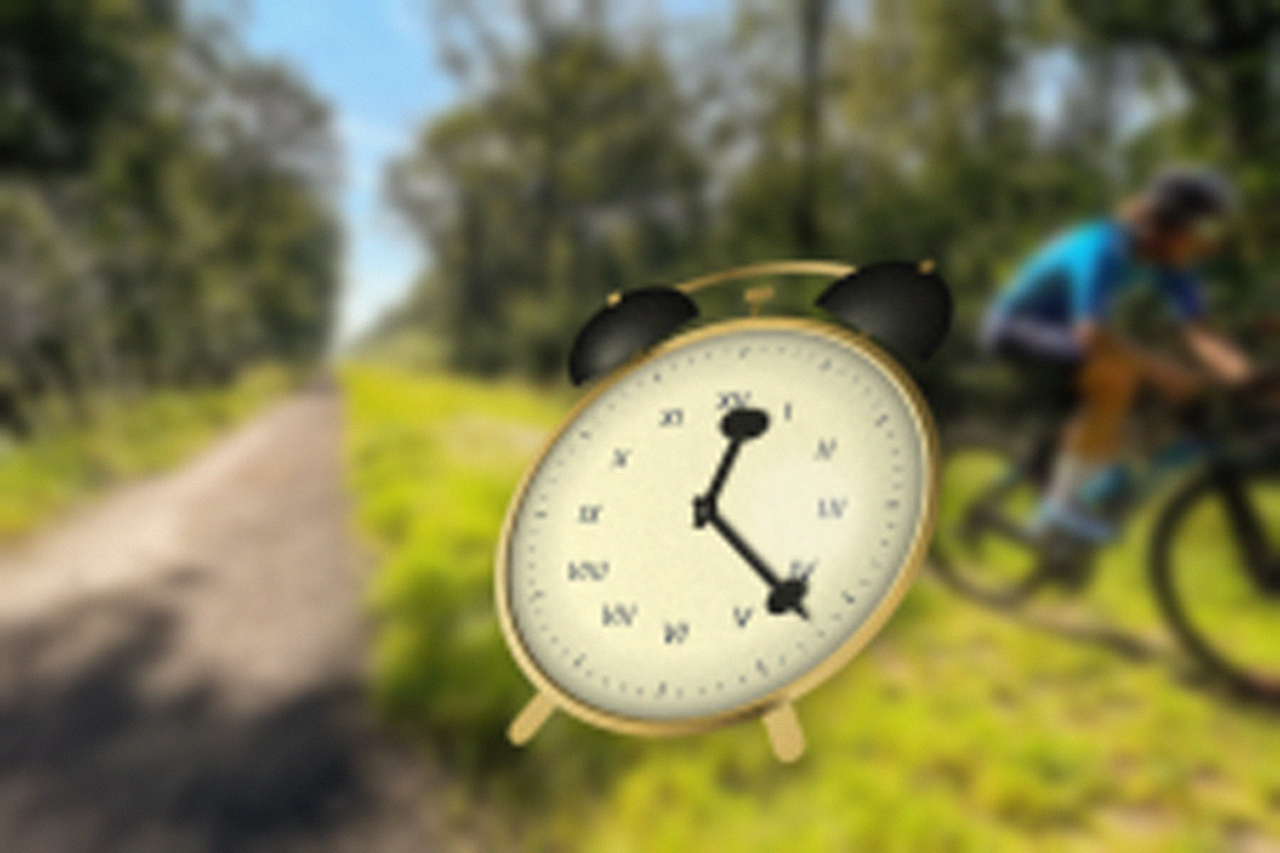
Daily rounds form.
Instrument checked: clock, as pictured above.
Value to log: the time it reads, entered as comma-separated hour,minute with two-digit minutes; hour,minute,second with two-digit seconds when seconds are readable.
12,22
